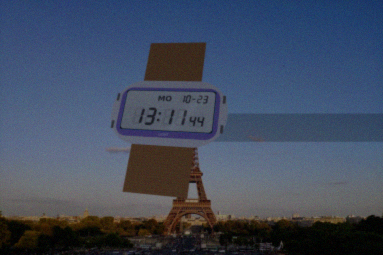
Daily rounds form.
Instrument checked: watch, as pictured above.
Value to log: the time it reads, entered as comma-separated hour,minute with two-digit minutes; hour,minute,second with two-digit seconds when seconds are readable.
13,11,44
